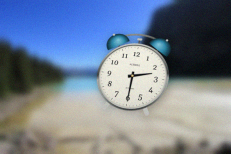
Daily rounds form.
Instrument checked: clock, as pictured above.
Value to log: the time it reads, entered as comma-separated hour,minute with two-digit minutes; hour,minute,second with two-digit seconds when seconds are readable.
2,30
